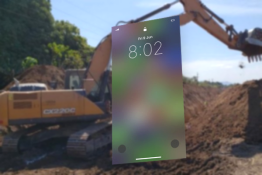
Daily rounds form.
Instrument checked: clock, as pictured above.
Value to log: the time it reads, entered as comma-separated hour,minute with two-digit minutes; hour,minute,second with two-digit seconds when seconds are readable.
8,02
